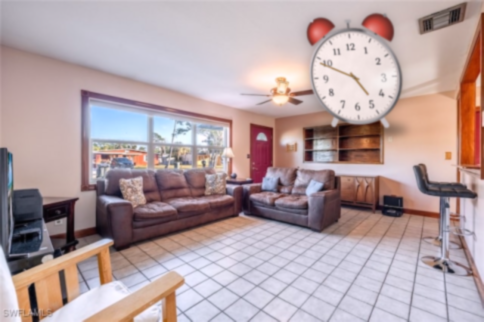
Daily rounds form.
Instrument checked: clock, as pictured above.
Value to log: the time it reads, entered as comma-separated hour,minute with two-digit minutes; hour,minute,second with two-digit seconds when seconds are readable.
4,49
